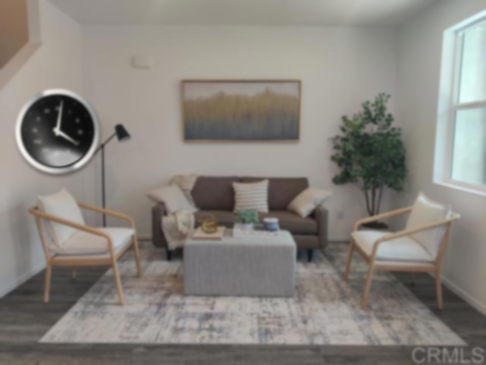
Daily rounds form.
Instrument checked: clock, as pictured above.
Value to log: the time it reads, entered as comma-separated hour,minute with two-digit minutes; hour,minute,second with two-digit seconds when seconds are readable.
4,01
